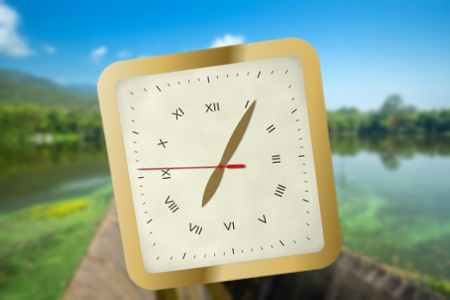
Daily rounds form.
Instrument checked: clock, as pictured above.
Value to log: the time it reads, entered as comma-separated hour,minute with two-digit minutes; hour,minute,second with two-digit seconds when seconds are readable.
7,05,46
